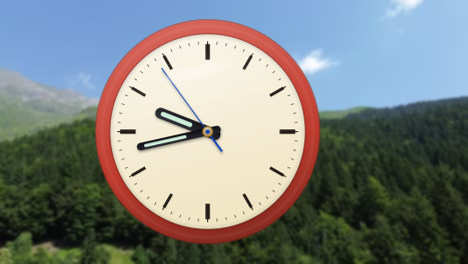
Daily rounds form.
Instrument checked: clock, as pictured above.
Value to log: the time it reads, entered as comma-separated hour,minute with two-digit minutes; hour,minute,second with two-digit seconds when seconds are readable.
9,42,54
